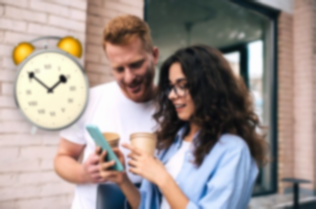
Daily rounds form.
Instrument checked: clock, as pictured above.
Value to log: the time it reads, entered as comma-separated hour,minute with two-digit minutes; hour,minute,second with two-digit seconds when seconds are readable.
1,52
